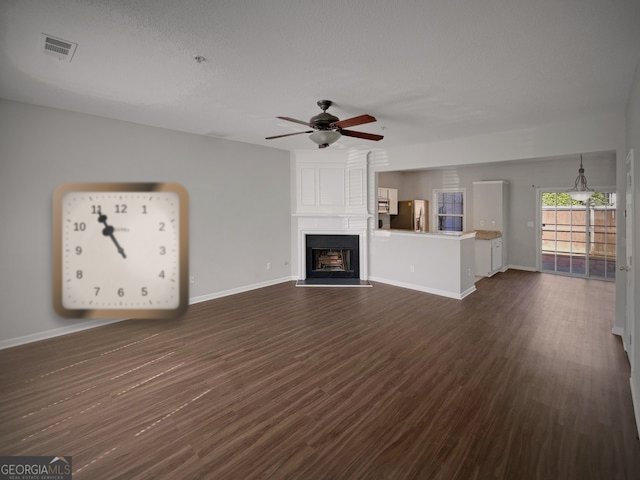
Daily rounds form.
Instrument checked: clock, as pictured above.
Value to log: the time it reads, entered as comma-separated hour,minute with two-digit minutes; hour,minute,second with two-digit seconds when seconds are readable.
10,55
